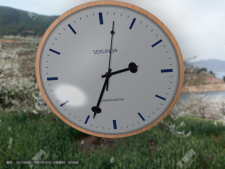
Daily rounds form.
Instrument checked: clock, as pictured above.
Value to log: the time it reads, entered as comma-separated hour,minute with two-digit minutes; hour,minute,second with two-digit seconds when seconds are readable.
2,34,02
